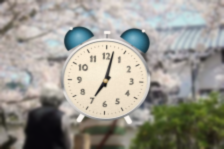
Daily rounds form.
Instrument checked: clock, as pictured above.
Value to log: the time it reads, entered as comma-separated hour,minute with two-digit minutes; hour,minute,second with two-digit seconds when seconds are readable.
7,02
